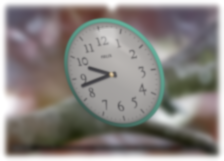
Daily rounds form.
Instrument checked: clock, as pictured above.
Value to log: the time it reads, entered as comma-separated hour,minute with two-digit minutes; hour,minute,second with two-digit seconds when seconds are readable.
9,43
